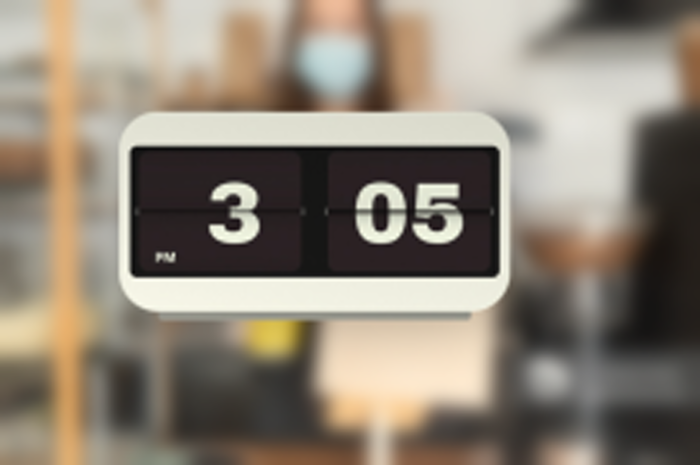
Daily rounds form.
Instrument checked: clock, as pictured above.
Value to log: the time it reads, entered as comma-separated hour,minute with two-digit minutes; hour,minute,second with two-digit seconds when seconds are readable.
3,05
